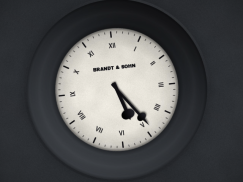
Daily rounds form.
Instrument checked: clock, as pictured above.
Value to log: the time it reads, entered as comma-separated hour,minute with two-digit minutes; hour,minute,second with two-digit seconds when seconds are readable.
5,24
